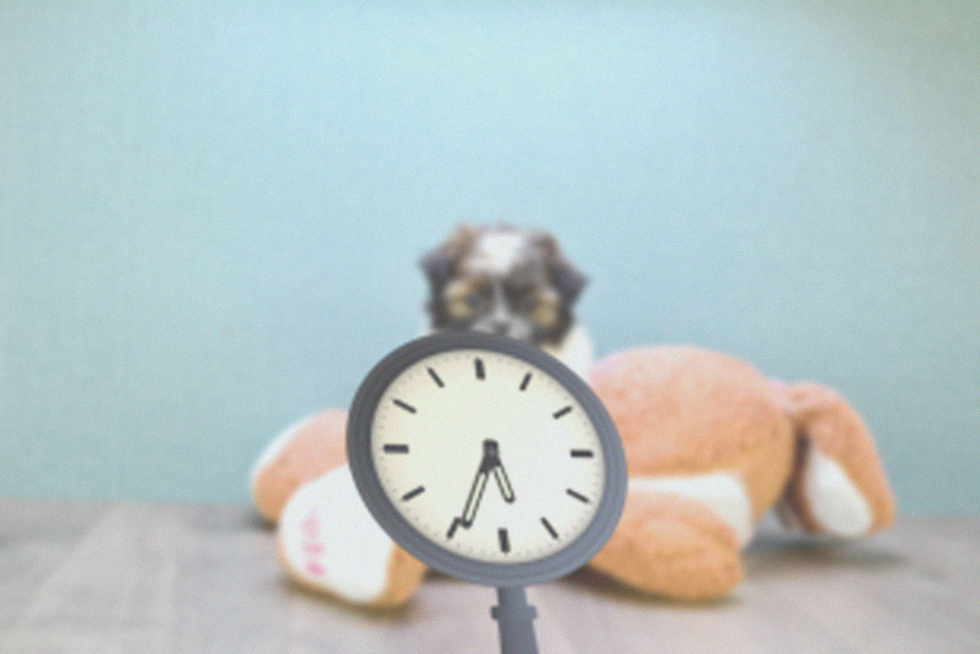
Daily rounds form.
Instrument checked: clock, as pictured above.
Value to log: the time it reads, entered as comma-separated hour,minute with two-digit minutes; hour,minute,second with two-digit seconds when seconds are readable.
5,34
